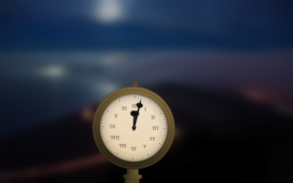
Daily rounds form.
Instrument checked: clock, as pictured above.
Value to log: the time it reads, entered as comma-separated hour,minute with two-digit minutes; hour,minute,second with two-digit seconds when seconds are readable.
12,02
